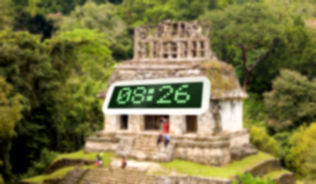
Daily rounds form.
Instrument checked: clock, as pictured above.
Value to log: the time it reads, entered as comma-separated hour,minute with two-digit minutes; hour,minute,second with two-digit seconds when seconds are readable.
8,26
